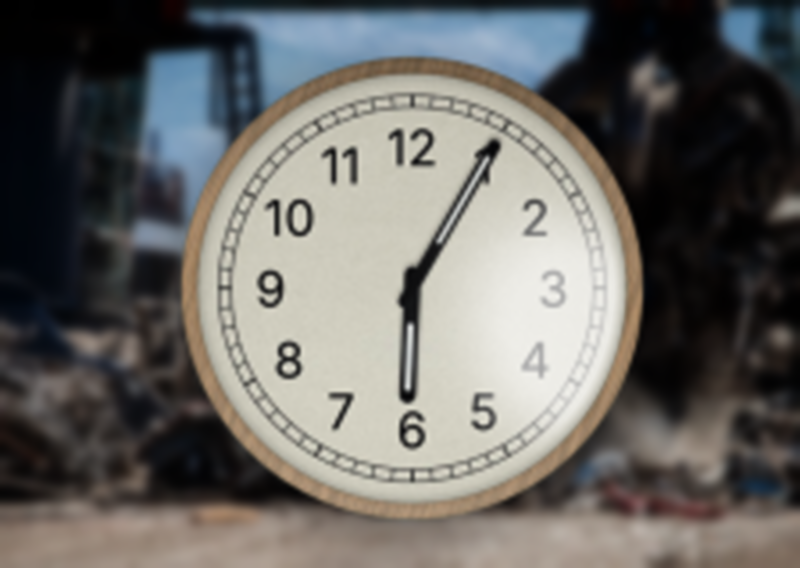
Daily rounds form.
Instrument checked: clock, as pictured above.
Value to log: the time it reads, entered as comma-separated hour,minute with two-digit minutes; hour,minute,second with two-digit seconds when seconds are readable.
6,05
